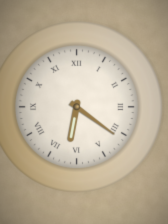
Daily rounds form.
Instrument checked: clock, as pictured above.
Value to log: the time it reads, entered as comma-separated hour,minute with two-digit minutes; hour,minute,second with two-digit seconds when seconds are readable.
6,21
